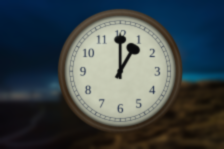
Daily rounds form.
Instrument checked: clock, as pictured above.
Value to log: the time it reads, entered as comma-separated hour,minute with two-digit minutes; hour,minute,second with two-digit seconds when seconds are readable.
1,00
